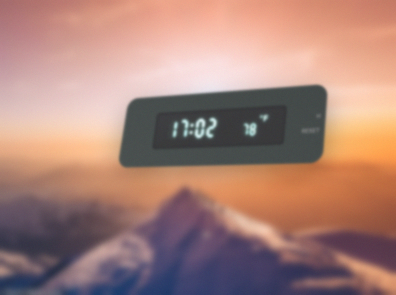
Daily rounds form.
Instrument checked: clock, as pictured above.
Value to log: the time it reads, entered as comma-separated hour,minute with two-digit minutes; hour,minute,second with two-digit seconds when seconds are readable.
17,02
